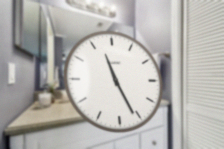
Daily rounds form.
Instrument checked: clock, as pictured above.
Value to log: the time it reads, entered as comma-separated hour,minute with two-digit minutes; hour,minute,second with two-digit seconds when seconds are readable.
11,26
